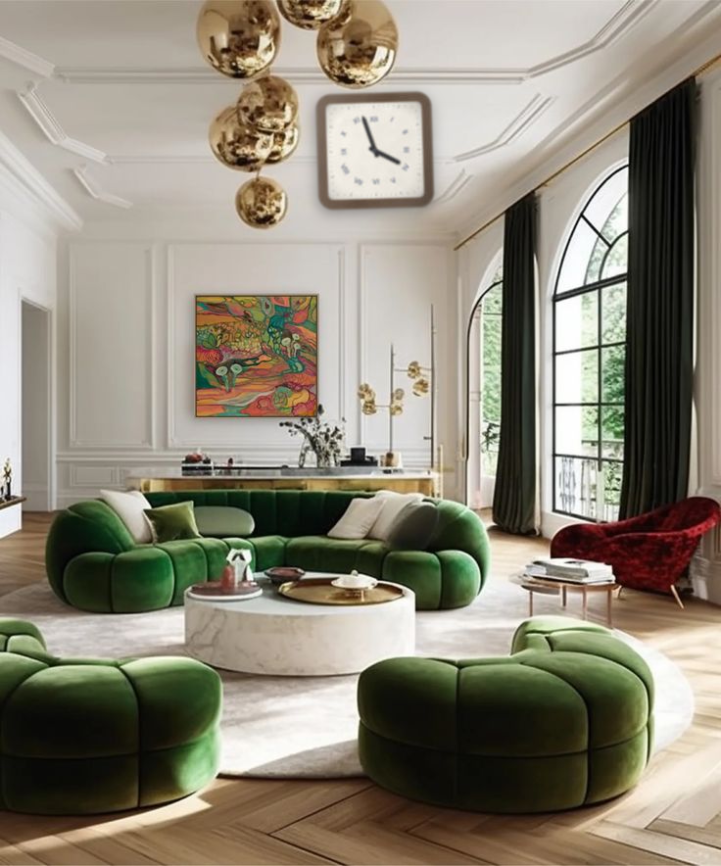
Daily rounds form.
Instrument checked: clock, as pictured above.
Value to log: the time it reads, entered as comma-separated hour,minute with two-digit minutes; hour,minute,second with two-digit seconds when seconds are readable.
3,57
